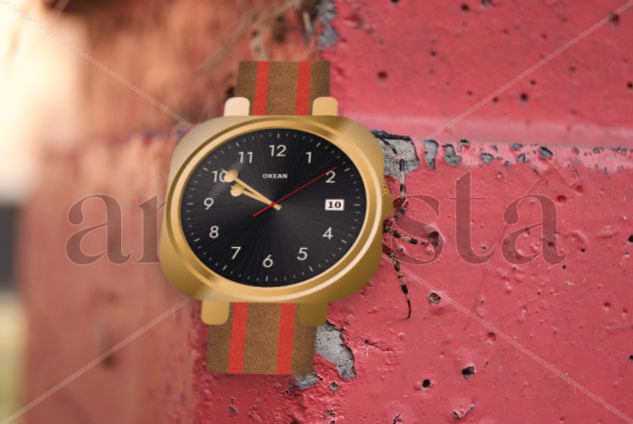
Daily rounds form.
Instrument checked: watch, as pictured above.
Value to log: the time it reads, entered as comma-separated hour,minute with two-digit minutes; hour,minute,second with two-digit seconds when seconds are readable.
9,51,09
